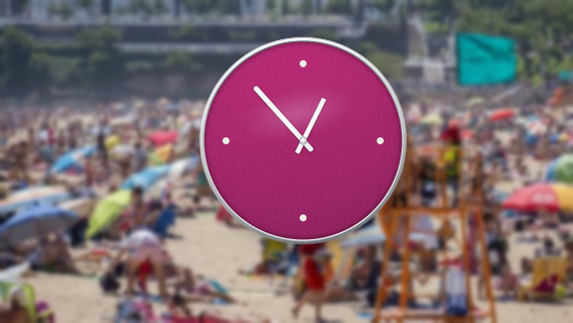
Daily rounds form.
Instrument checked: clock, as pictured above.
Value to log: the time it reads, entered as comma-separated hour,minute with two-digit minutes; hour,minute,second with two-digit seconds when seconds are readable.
12,53
